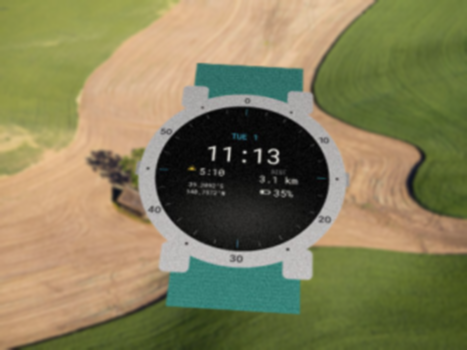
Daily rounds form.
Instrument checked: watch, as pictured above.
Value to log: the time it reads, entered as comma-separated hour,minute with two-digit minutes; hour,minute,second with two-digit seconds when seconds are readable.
11,13
